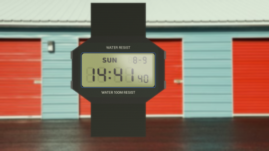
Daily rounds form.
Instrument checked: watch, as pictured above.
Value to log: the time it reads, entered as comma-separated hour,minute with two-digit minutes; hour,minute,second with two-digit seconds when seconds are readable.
14,41
